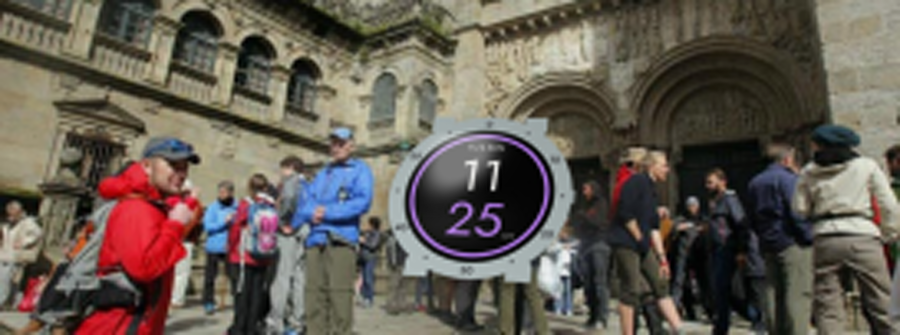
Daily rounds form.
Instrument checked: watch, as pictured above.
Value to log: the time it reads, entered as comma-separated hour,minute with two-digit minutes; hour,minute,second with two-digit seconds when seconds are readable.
11,25
